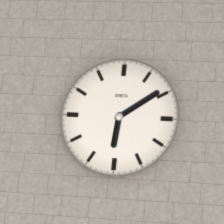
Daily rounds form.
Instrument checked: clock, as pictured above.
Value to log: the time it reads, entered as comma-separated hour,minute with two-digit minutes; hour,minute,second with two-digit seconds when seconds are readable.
6,09
